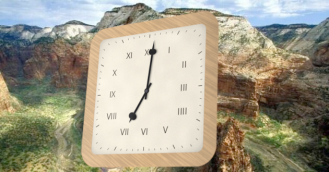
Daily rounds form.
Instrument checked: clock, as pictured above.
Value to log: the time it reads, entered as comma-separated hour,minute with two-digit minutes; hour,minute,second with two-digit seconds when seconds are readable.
7,01
